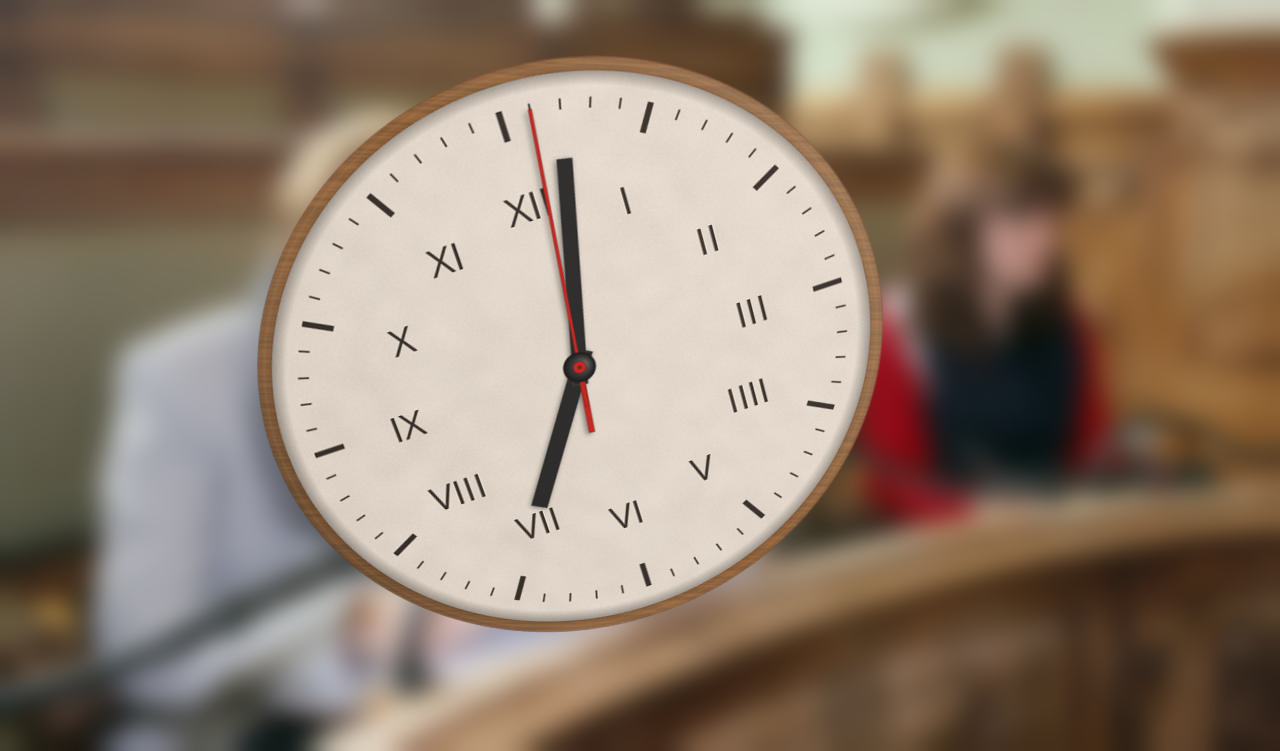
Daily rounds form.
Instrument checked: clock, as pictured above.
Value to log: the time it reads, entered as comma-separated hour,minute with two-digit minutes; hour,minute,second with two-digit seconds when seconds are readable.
7,02,01
